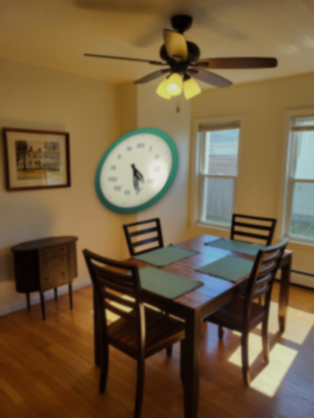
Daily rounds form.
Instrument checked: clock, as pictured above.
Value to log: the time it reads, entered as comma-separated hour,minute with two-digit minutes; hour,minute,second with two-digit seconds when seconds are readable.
4,26
